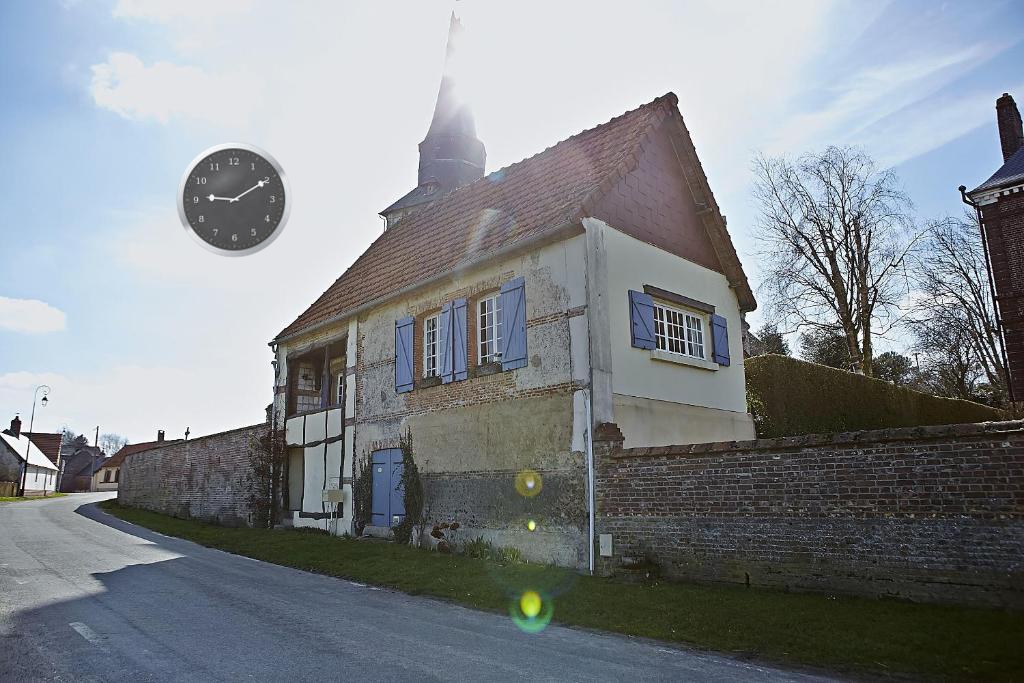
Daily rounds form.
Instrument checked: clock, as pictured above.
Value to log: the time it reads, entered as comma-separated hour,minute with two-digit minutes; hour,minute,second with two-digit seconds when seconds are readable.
9,10
